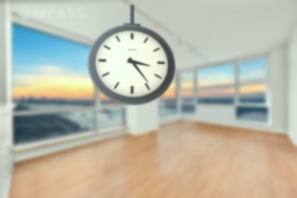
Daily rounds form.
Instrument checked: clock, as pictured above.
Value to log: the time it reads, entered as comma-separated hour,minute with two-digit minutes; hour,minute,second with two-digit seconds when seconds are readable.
3,24
